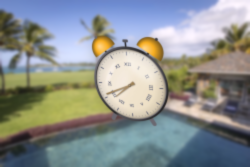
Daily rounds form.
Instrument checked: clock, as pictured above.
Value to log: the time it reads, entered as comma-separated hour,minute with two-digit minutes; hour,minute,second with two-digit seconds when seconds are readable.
7,41
